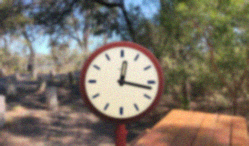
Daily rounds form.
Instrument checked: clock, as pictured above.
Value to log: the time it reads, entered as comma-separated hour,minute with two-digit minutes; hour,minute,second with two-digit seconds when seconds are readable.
12,17
